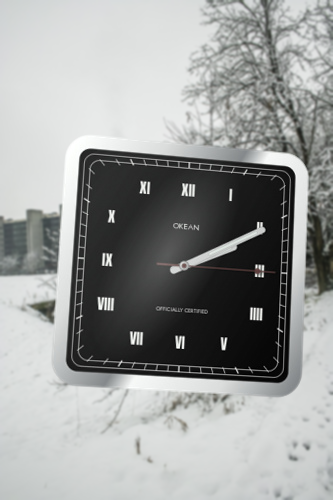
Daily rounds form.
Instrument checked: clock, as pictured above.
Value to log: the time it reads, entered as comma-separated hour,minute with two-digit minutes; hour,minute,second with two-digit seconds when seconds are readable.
2,10,15
